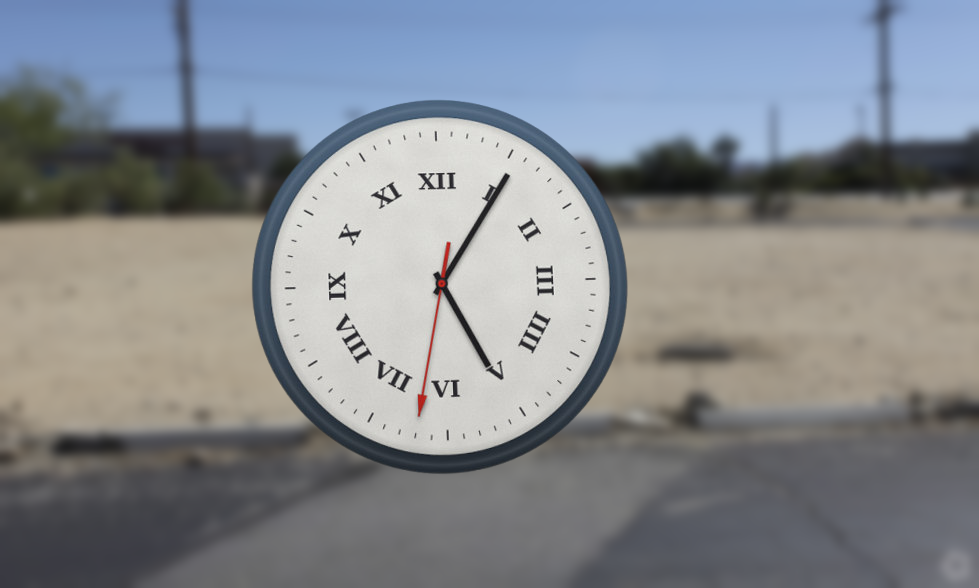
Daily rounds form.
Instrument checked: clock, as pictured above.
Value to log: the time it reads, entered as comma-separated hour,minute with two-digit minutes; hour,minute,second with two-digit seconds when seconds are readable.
5,05,32
